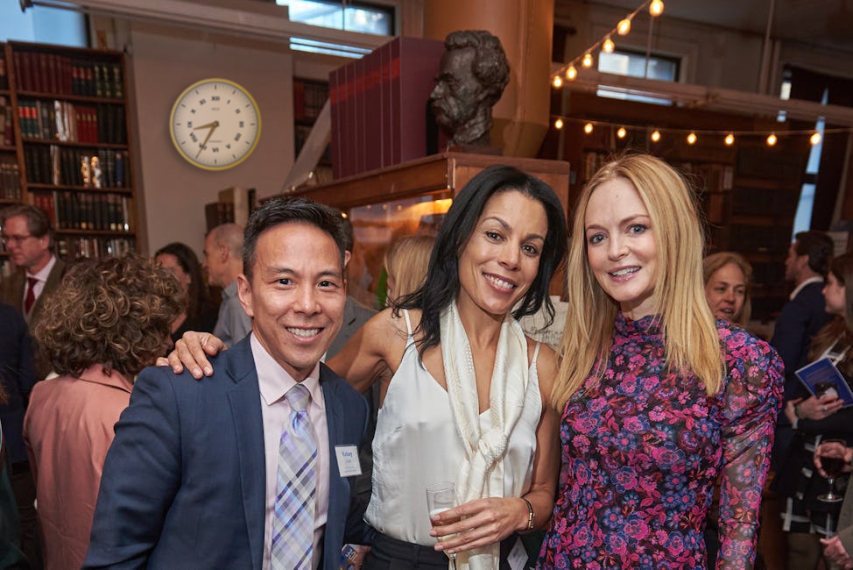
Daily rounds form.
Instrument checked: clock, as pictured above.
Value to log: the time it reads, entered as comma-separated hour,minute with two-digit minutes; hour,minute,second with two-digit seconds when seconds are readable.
8,35
